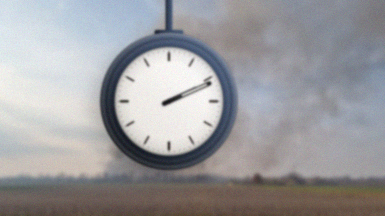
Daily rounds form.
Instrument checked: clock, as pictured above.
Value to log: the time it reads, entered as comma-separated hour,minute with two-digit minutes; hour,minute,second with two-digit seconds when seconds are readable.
2,11
